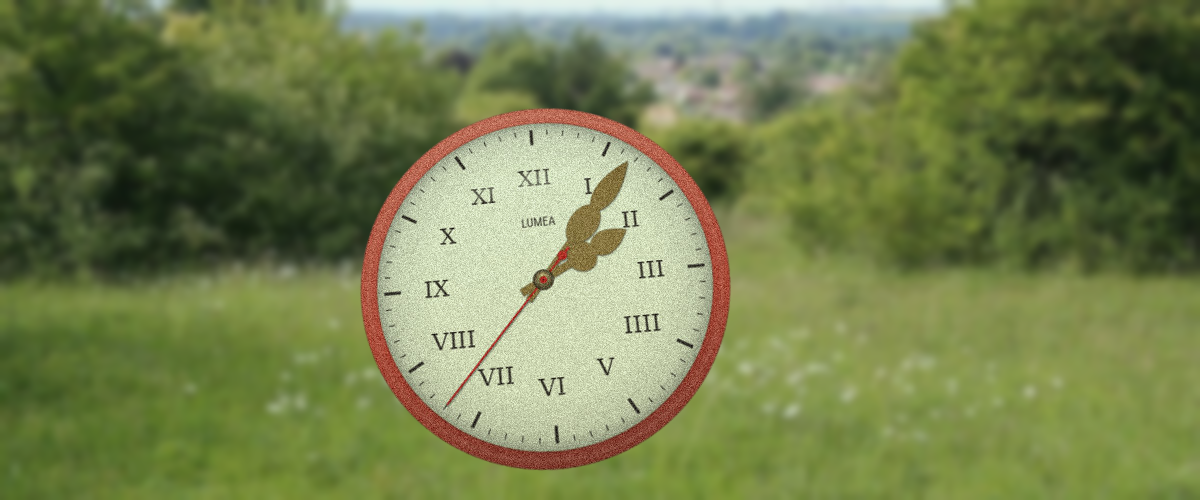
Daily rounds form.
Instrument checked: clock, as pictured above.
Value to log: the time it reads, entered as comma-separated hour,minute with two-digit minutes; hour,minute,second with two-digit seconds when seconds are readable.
2,06,37
